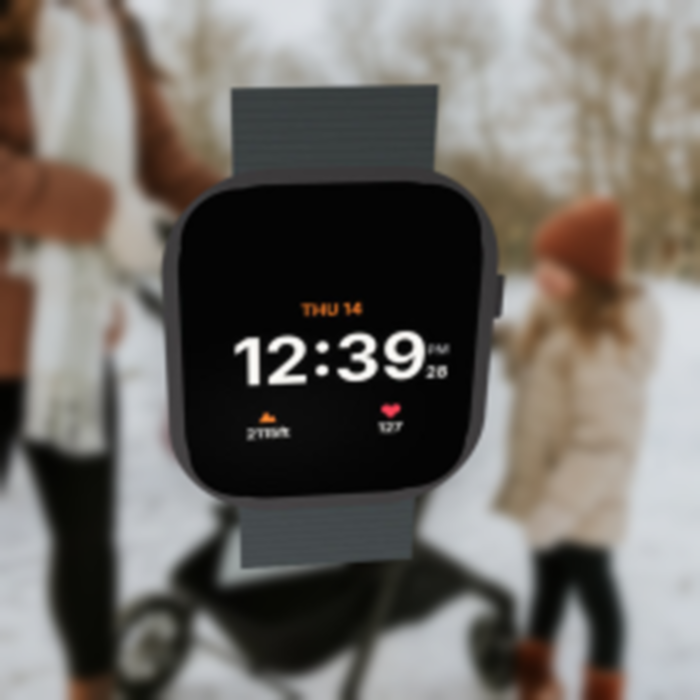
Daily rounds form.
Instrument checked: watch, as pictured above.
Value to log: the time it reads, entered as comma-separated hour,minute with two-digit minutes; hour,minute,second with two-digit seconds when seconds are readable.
12,39
